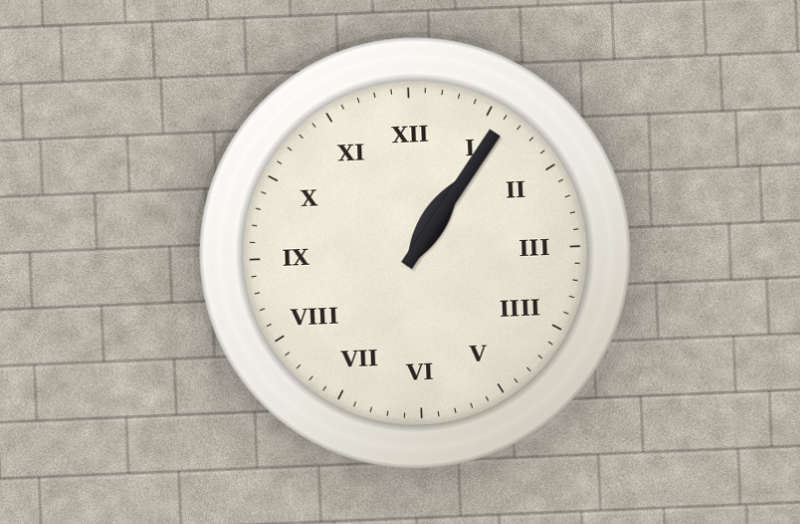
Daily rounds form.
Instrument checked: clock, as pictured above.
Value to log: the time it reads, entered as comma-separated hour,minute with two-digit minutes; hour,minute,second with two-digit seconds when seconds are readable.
1,06
